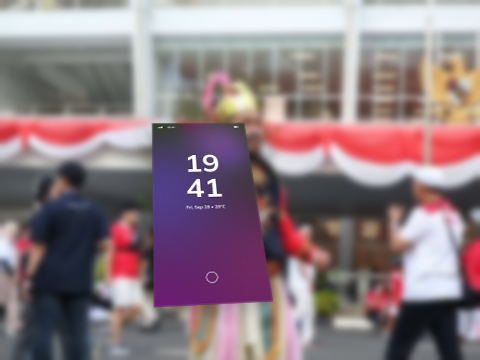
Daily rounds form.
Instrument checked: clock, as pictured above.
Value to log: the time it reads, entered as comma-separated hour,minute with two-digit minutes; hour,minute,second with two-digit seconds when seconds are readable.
19,41
